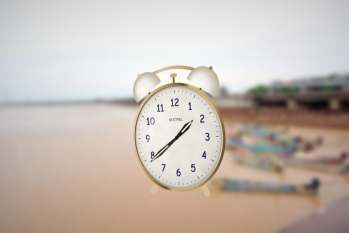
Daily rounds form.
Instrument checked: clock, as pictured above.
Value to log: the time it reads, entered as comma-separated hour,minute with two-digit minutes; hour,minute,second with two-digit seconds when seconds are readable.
1,39
